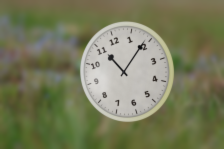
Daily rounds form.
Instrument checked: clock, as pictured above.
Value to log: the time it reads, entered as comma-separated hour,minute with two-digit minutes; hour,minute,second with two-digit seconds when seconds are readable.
11,09
